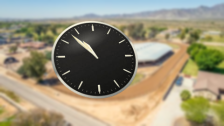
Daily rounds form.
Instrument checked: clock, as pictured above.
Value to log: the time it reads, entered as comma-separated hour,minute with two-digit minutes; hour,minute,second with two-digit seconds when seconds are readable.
10,53
